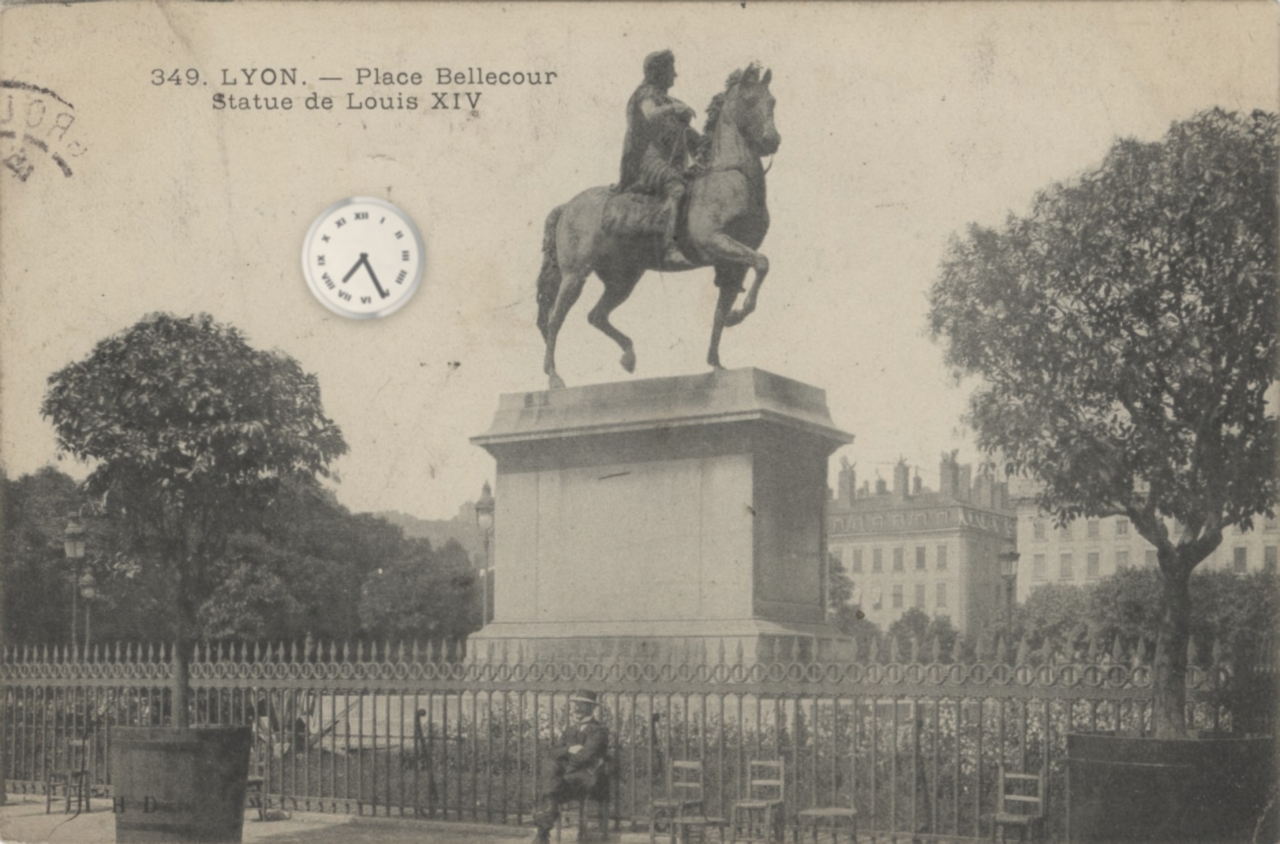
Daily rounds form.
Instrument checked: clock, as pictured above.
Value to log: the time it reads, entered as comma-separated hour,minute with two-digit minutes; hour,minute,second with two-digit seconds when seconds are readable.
7,26
